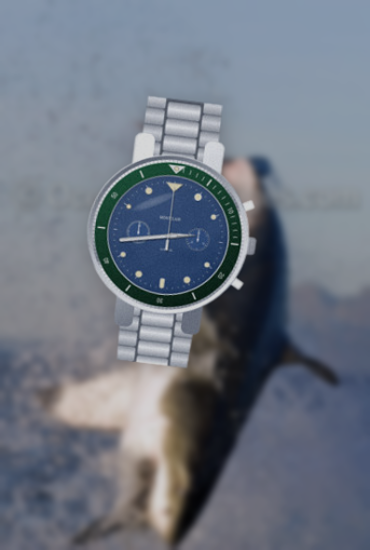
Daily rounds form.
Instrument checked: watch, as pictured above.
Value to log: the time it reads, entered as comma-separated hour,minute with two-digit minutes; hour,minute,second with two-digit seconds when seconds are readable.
2,43
